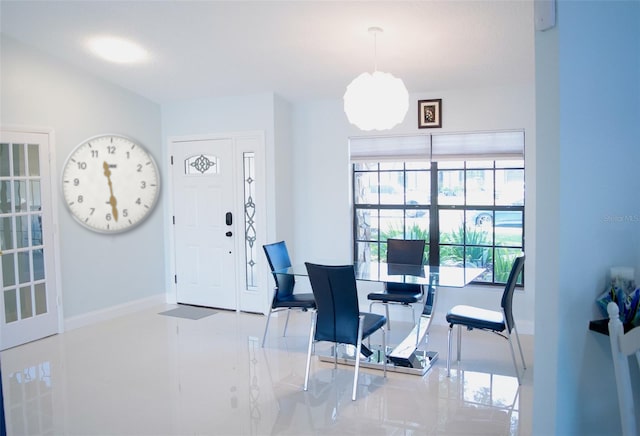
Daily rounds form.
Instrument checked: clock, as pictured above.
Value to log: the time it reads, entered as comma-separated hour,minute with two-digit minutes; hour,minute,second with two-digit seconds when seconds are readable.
11,28
